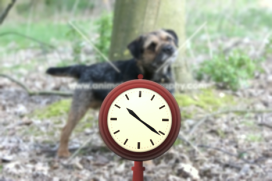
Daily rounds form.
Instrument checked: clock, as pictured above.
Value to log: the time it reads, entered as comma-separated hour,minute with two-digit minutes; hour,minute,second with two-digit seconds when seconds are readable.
10,21
